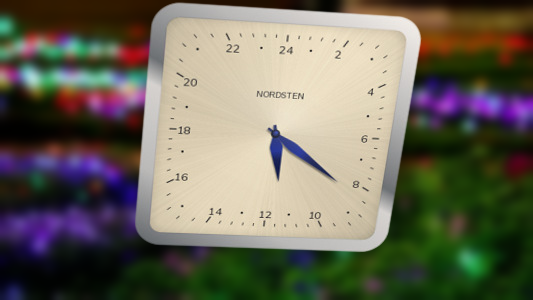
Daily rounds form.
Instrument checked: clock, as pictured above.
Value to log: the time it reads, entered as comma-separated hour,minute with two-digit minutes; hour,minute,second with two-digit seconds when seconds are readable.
11,21
